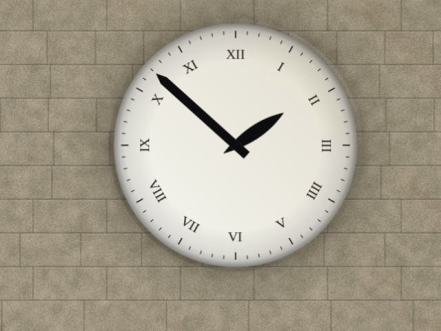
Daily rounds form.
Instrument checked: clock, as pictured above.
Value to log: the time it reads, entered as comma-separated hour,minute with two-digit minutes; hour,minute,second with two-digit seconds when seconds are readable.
1,52
